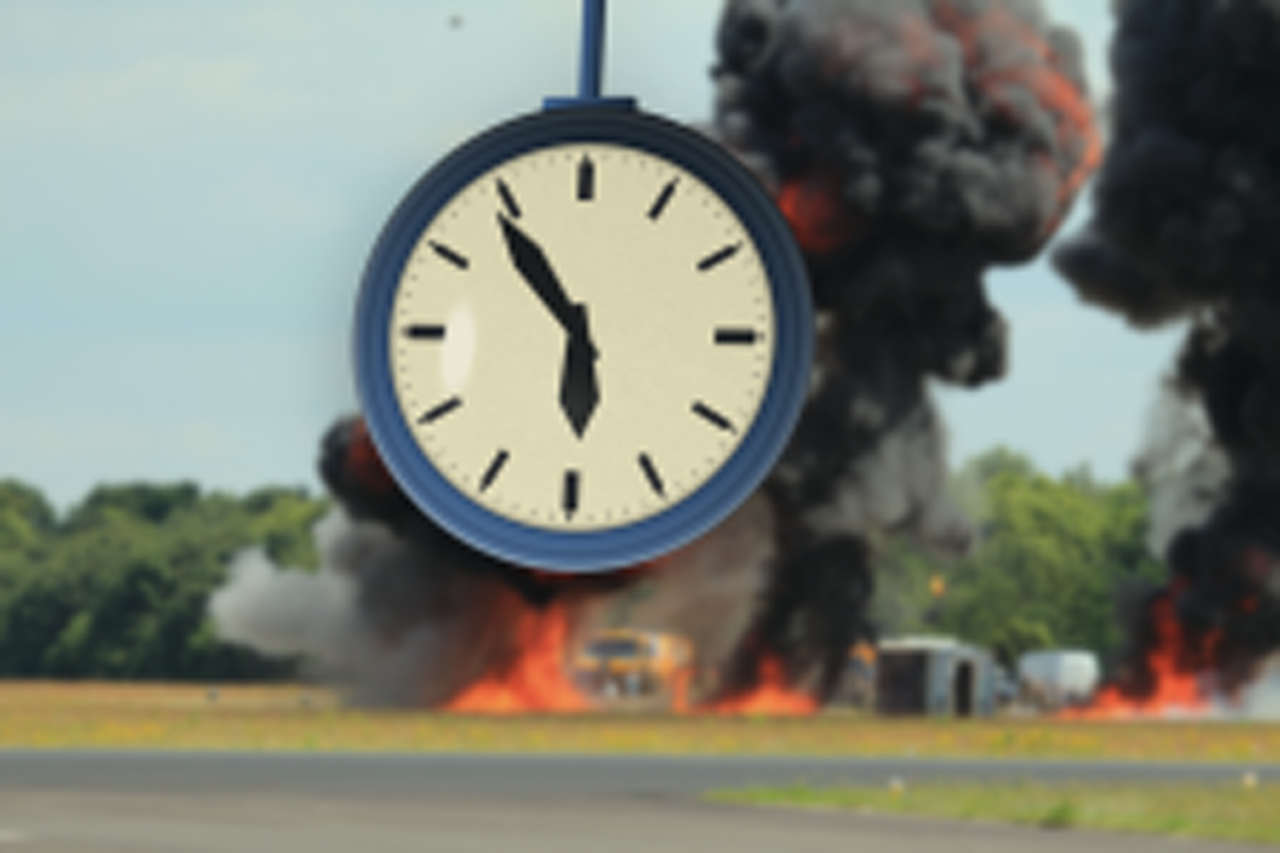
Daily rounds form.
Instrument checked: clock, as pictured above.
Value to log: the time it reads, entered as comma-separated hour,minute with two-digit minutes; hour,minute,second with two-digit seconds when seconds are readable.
5,54
